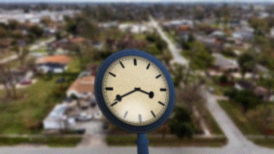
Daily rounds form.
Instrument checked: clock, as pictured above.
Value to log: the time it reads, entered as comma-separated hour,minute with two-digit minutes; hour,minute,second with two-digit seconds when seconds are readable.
3,41
